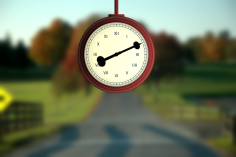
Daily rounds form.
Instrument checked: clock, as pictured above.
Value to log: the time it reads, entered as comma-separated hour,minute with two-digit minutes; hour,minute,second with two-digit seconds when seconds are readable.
8,11
